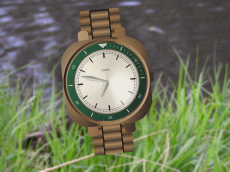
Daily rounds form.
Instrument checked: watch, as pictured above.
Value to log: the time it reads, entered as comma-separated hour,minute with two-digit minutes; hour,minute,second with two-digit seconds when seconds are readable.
6,48
